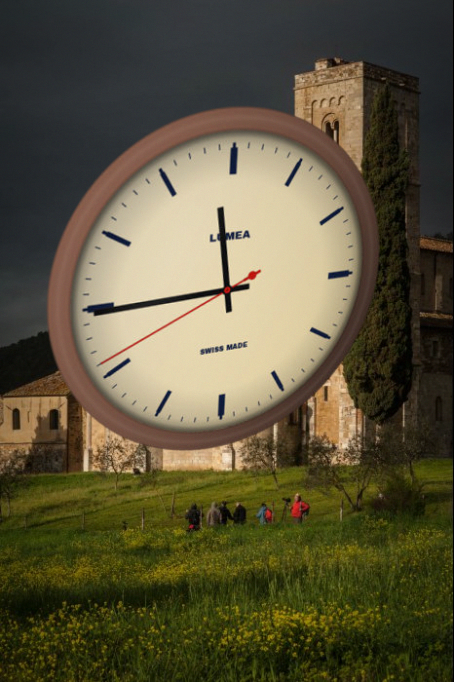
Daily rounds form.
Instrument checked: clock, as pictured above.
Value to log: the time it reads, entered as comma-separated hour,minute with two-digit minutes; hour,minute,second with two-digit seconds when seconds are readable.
11,44,41
